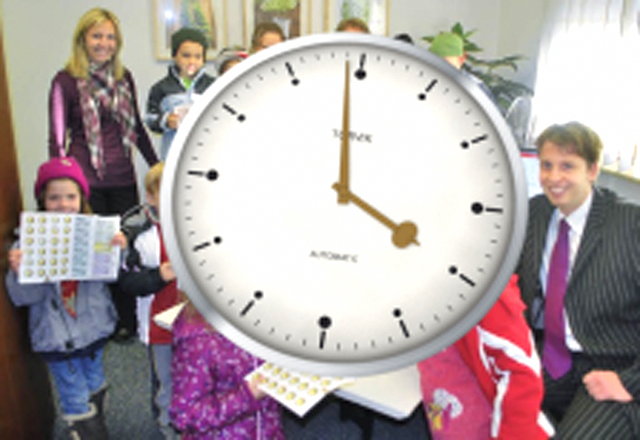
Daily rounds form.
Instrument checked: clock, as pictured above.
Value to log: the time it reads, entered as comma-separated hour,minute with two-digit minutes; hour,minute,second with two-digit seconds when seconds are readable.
3,59
